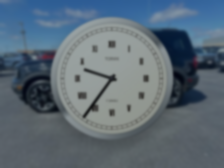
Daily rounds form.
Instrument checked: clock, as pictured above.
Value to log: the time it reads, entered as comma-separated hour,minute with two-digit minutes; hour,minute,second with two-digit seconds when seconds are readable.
9,36
